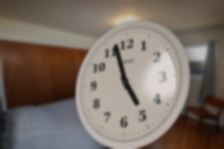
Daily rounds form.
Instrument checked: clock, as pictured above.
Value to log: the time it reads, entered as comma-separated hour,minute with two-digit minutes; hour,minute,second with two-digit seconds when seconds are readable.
4,57
